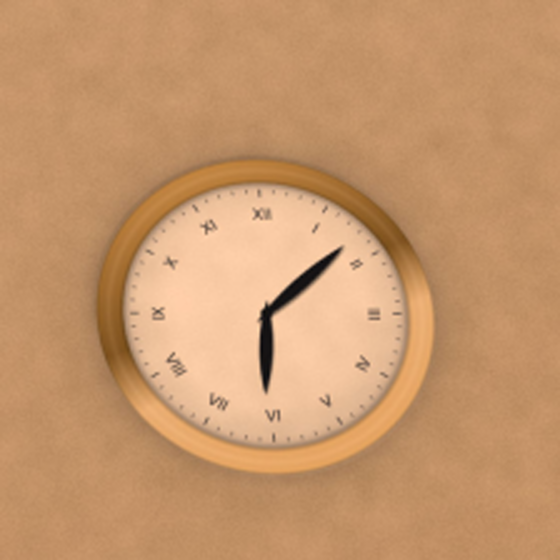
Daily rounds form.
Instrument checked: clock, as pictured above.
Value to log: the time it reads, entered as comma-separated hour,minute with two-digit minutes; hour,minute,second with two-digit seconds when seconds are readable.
6,08
